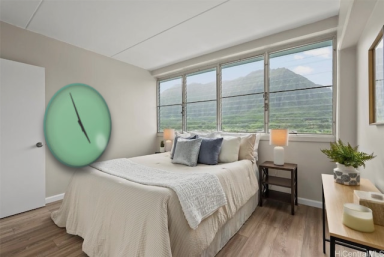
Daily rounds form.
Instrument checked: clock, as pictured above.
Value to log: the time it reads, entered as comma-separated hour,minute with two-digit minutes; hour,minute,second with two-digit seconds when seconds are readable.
4,56
